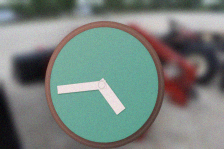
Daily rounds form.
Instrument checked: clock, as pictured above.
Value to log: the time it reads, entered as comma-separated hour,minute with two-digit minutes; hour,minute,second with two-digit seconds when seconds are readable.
4,44
